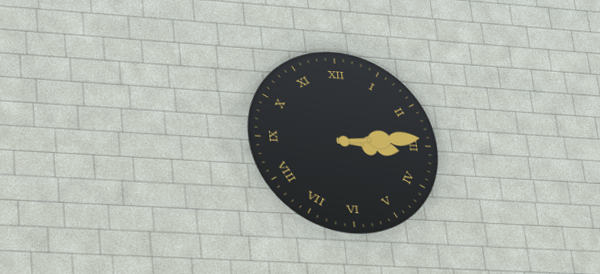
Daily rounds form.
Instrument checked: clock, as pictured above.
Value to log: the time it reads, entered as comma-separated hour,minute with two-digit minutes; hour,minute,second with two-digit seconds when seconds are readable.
3,14
